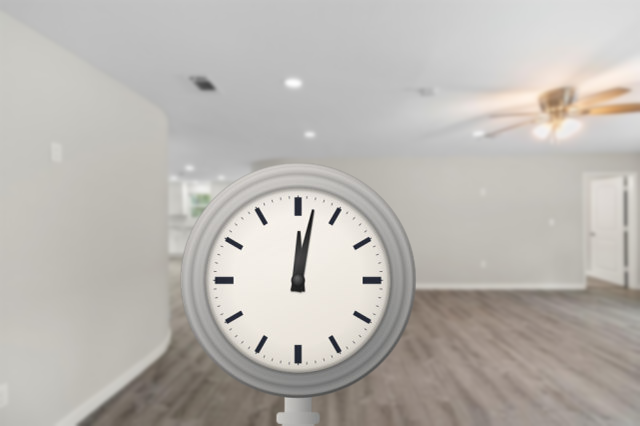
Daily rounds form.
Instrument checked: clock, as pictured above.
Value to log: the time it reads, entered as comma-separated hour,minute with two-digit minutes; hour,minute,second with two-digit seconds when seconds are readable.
12,02
